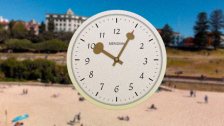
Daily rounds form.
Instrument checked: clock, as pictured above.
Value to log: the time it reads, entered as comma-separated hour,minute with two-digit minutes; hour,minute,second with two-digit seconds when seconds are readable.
10,05
